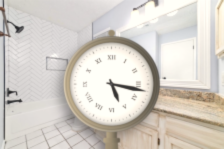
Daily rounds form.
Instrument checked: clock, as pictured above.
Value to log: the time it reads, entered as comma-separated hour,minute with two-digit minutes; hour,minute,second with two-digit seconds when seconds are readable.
5,17
